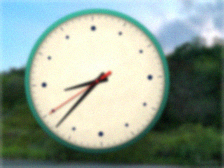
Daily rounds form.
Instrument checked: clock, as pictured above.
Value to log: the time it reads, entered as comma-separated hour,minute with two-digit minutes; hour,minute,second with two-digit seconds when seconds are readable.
8,37,40
